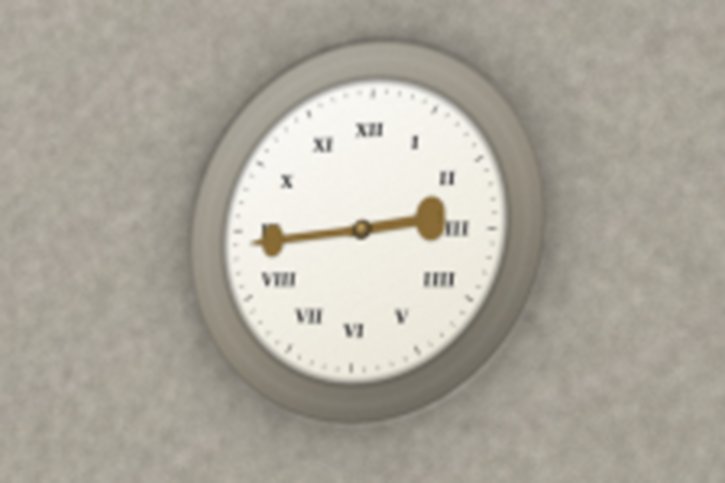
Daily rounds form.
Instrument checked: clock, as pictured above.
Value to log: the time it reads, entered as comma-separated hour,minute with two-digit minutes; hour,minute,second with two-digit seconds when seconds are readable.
2,44
